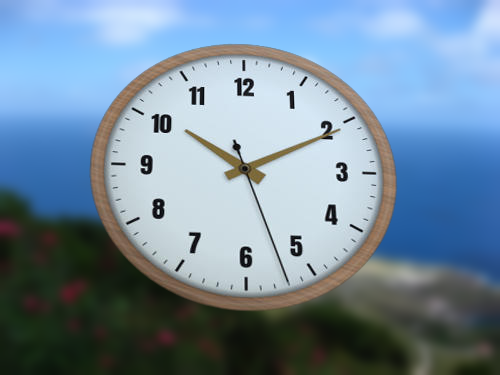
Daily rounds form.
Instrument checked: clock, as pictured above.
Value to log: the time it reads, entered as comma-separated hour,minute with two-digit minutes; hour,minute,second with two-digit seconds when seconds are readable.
10,10,27
